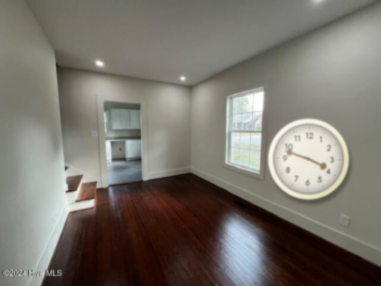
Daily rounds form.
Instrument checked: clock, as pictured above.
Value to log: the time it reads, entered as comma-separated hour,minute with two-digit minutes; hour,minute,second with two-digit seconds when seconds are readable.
3,48
